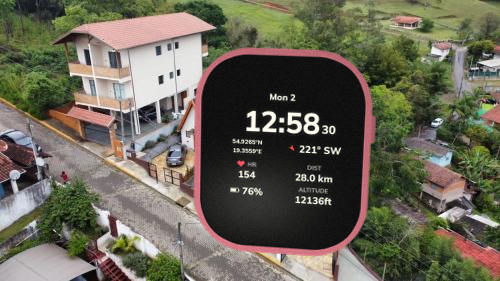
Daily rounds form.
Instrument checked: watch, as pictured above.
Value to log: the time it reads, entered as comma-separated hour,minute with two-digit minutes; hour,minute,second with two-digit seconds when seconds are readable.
12,58,30
